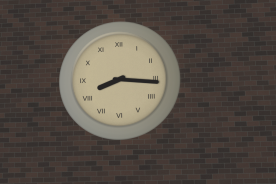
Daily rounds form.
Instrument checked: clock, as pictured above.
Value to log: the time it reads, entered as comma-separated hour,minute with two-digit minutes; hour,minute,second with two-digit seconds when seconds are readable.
8,16
